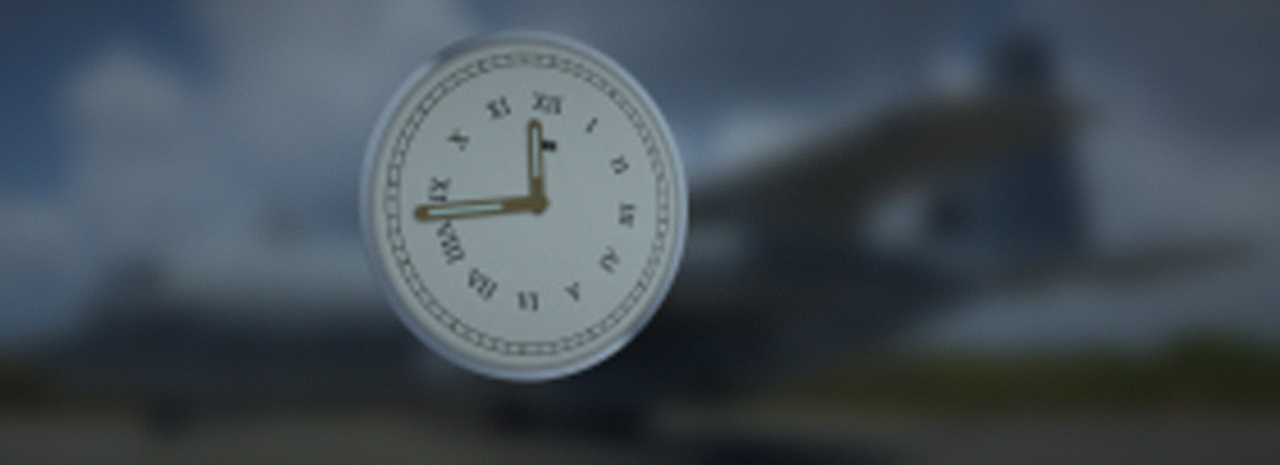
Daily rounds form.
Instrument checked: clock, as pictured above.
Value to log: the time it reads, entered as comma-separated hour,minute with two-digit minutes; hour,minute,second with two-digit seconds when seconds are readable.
11,43
